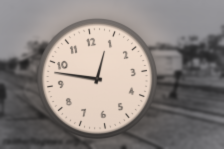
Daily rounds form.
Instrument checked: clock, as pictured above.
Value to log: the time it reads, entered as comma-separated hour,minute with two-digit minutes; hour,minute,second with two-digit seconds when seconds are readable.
12,48
